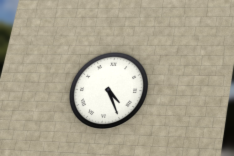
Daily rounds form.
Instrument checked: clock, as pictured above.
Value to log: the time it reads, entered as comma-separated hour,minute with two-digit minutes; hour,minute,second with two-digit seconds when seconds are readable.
4,25
